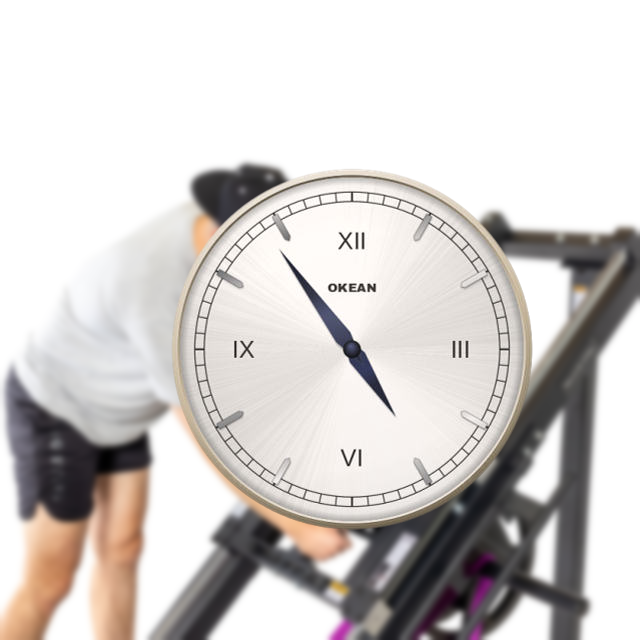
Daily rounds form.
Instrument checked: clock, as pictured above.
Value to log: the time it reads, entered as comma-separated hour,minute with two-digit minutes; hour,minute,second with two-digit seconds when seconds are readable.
4,54
